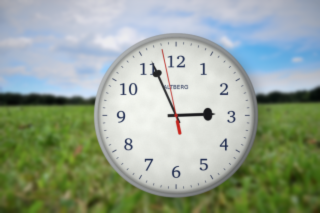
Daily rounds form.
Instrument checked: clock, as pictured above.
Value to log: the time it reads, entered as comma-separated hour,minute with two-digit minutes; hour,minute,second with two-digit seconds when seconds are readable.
2,55,58
